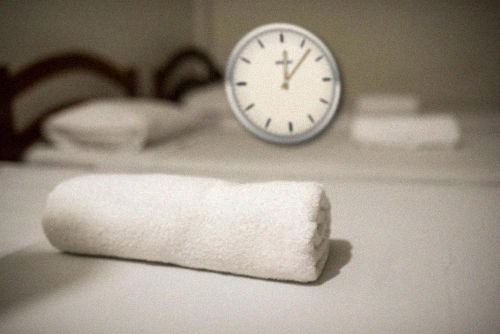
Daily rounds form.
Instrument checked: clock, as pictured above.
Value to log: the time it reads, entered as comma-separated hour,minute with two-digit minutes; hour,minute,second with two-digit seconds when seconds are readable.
12,07
